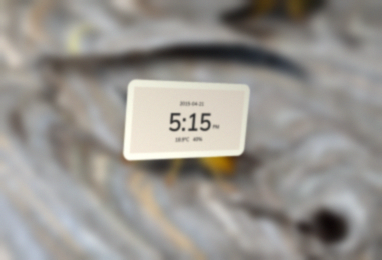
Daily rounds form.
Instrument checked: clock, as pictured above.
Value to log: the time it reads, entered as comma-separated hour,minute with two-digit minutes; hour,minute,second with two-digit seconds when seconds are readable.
5,15
